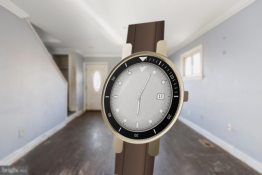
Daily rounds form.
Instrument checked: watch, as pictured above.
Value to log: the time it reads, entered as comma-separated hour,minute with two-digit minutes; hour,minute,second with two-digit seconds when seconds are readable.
6,04
